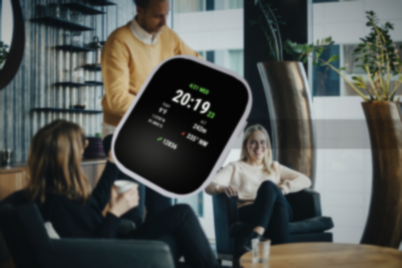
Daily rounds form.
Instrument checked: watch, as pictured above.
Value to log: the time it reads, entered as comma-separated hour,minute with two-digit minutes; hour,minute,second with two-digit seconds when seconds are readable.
20,19
